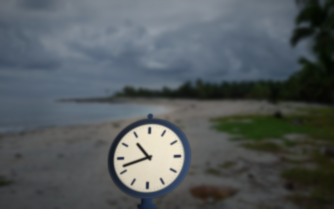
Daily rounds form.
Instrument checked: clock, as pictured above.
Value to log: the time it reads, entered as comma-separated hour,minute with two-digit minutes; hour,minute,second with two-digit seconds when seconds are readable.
10,42
